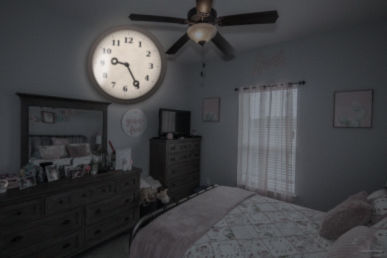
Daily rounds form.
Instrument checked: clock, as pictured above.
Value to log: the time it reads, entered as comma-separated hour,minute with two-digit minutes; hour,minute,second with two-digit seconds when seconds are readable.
9,25
